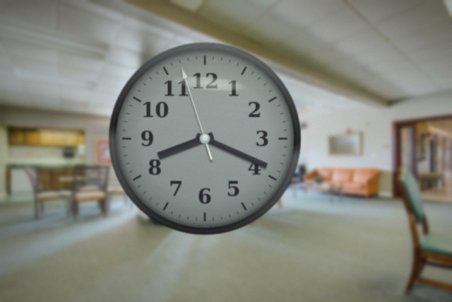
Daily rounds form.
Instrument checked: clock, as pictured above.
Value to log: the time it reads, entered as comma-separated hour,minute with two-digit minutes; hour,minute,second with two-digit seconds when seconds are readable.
8,18,57
